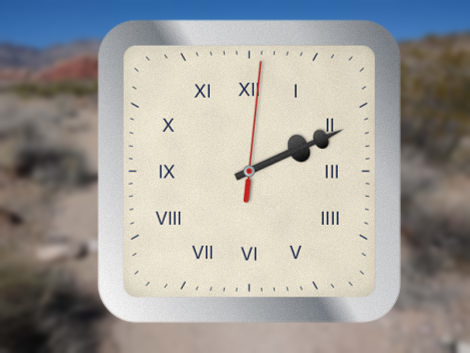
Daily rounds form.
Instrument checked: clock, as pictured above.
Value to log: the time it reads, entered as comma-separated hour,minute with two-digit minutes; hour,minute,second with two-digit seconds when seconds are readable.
2,11,01
